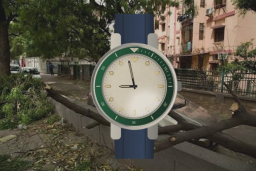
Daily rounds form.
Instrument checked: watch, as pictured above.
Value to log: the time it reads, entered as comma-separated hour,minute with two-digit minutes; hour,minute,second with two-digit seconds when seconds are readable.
8,58
